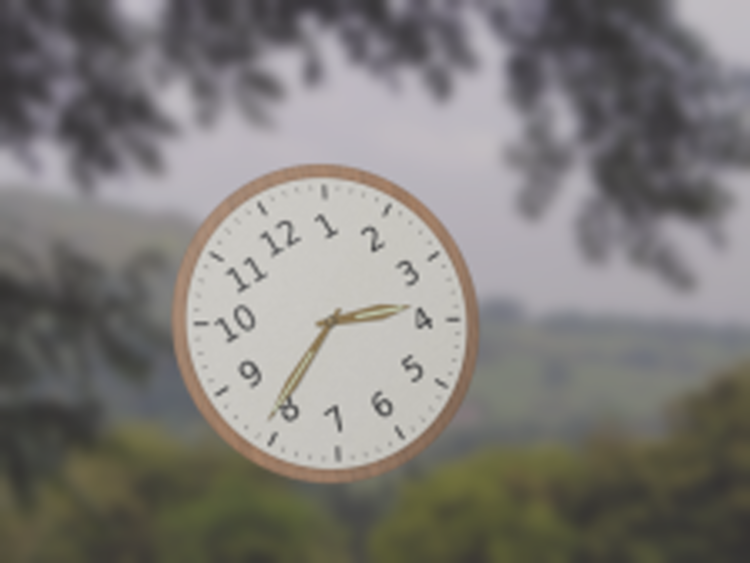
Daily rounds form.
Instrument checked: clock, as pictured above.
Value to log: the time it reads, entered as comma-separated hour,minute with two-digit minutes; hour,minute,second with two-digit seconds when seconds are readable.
3,41
